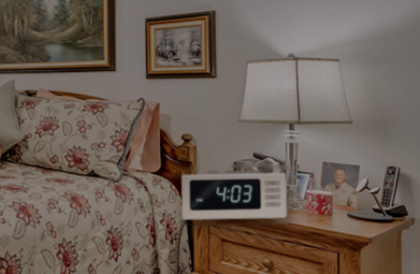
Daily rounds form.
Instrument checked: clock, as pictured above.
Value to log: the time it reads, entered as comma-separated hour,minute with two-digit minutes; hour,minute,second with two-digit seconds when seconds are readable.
4,03
